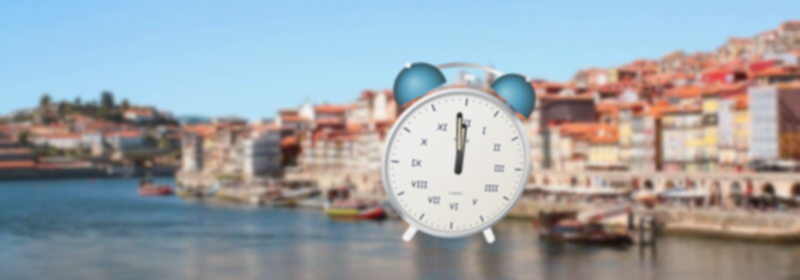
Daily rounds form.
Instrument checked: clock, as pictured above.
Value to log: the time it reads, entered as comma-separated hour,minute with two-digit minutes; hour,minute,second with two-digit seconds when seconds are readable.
11,59
